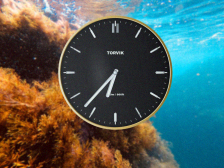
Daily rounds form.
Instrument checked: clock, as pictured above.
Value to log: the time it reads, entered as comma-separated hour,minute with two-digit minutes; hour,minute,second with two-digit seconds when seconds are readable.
6,37
